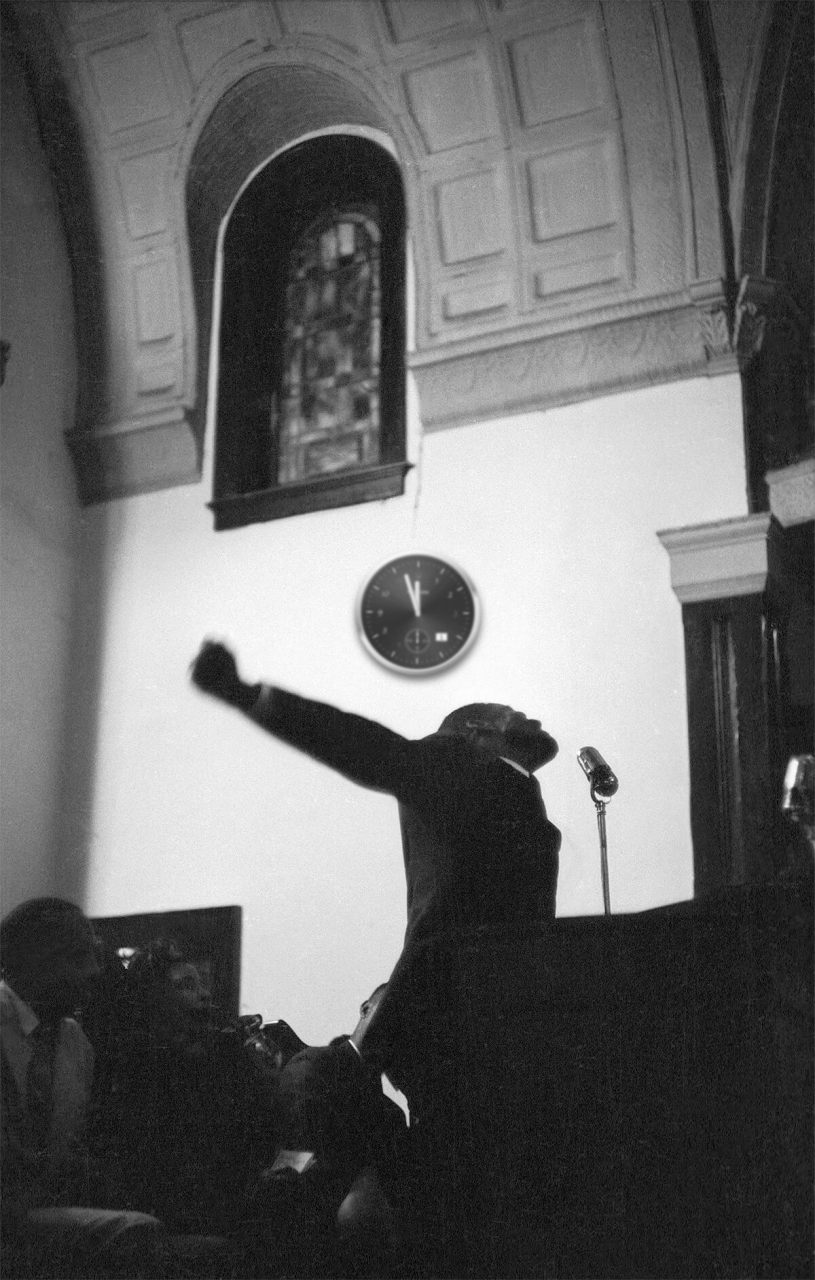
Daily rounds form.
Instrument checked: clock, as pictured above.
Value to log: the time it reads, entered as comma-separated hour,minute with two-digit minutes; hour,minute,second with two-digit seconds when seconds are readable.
11,57
